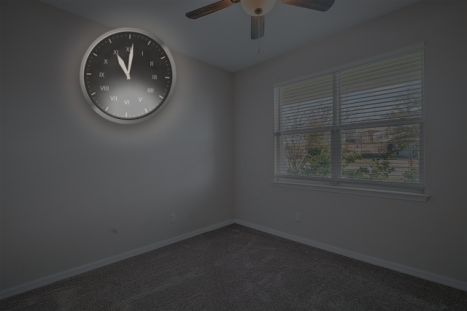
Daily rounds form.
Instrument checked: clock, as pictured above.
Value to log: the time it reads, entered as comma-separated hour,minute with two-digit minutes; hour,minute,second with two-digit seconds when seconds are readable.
11,01
